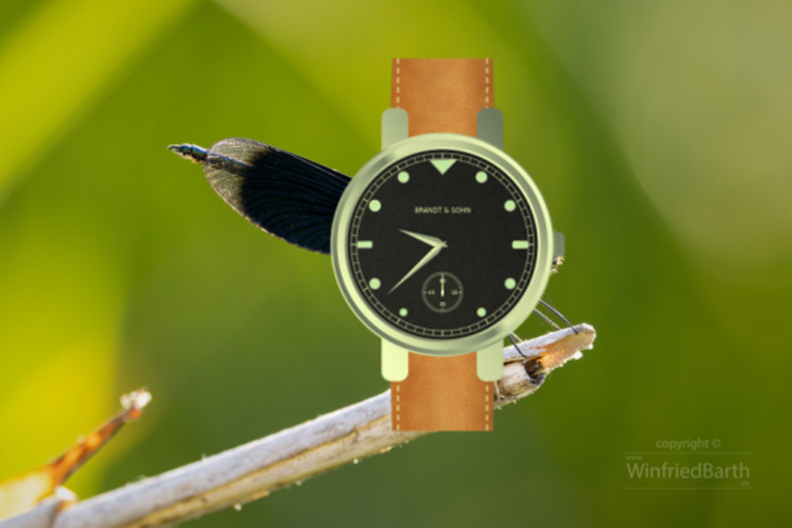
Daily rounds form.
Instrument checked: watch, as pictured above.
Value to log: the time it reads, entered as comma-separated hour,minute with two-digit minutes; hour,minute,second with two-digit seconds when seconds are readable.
9,38
